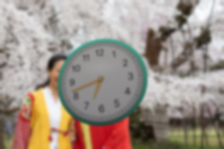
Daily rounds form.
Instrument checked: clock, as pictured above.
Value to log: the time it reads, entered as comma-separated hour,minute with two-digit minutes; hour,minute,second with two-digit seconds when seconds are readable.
6,42
